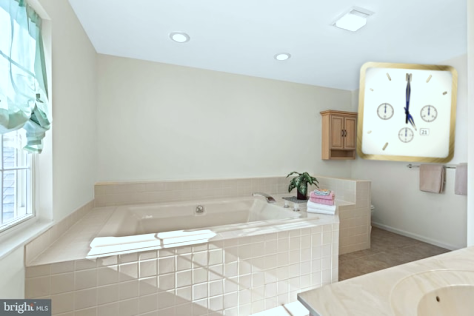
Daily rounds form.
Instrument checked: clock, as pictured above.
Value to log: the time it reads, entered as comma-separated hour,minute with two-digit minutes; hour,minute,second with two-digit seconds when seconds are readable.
5,00
